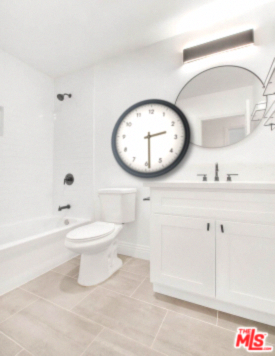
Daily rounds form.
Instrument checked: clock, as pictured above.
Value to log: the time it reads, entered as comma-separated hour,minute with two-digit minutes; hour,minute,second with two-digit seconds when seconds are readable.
2,29
